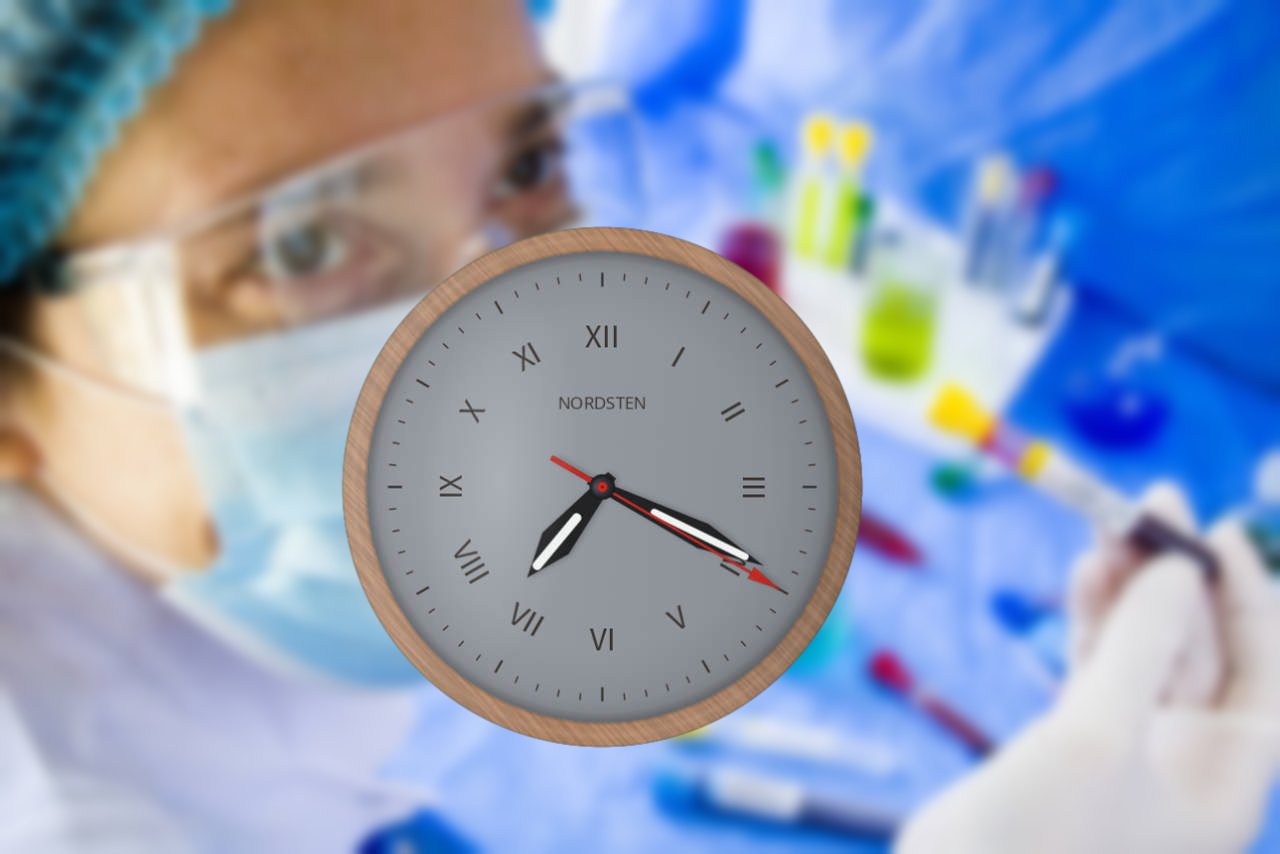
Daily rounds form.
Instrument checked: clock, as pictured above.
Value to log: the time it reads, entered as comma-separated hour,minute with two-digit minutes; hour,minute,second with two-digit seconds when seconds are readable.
7,19,20
